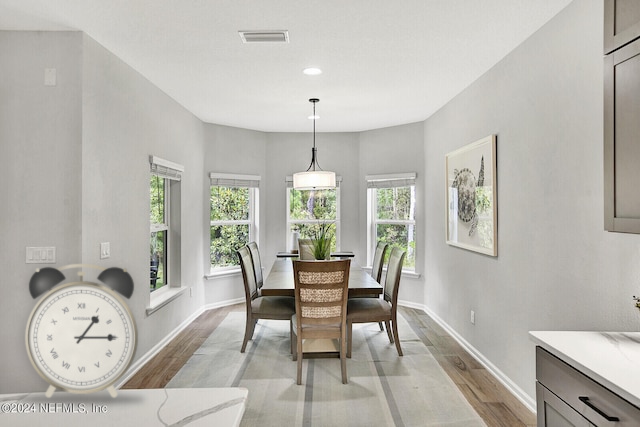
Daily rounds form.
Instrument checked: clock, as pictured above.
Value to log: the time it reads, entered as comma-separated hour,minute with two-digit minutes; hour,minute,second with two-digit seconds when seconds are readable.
1,15
